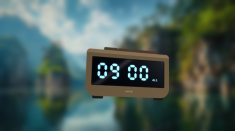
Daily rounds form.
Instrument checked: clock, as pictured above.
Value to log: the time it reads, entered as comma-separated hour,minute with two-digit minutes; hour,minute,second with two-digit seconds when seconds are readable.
9,00
